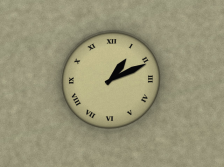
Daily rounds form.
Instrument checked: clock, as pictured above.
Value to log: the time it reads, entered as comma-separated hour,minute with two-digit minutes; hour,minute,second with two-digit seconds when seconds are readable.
1,11
